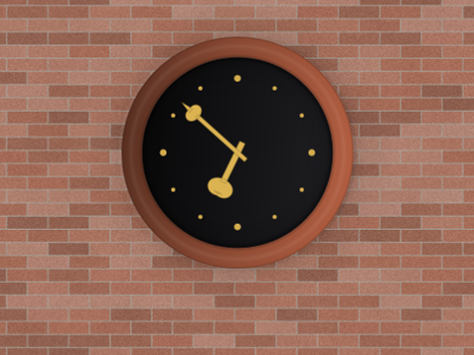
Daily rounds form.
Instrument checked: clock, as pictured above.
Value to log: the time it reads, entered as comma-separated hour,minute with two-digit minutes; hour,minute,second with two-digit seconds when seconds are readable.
6,52
